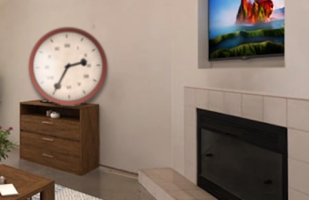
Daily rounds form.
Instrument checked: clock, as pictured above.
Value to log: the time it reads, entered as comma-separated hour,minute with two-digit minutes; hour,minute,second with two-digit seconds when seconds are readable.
2,35
